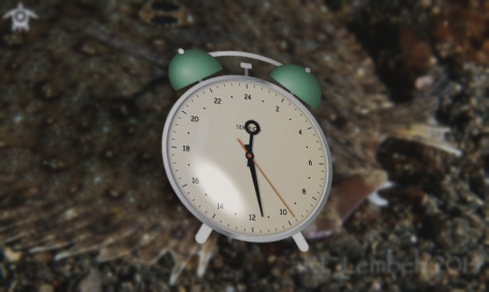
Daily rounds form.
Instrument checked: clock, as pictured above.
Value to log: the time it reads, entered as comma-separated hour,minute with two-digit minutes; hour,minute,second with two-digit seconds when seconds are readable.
0,28,24
